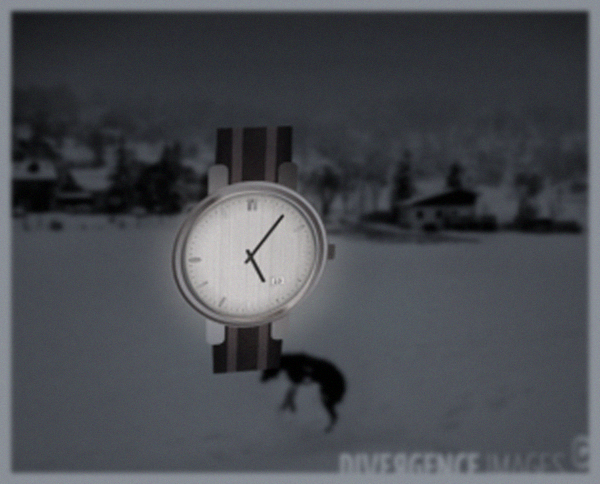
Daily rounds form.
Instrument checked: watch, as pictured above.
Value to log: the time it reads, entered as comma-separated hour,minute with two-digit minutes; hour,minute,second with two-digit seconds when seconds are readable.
5,06
